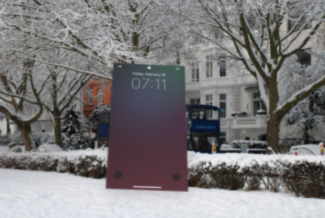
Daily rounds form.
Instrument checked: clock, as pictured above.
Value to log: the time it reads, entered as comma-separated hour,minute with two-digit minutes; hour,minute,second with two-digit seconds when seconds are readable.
7,11
